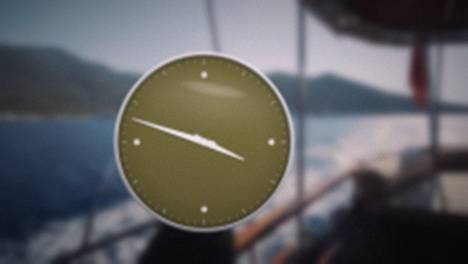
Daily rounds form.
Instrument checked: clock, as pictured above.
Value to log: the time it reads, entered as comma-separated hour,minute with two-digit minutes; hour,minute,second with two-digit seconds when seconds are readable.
3,48
